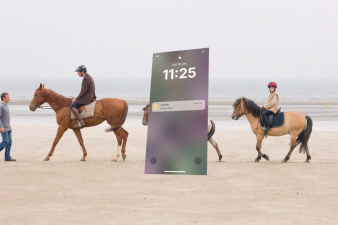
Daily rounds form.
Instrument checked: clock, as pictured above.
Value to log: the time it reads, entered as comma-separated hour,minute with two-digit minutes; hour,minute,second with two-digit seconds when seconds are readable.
11,25
